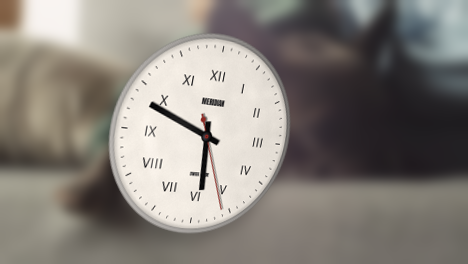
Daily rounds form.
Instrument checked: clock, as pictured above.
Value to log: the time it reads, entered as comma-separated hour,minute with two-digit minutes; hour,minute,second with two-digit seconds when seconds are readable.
5,48,26
